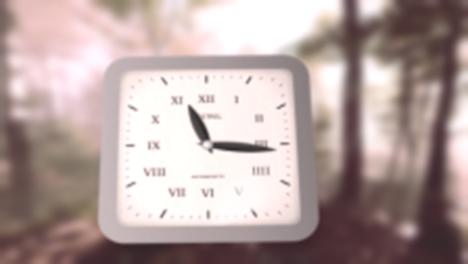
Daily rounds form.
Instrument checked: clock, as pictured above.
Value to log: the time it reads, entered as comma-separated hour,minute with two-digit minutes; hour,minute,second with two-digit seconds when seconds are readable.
11,16
